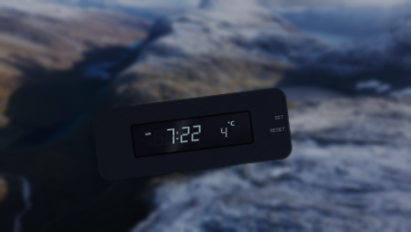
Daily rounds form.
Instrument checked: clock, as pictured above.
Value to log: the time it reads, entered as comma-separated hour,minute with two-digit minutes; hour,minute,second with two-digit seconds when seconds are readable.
7,22
